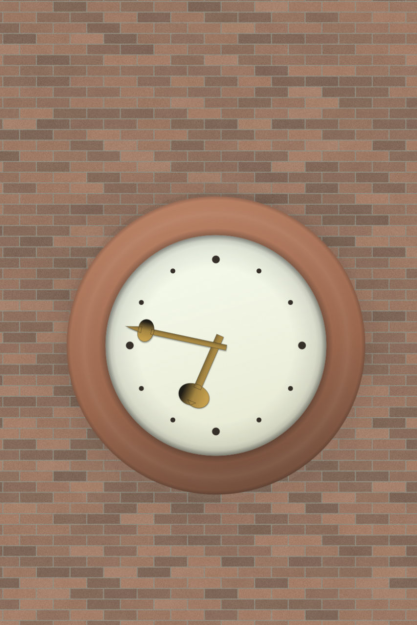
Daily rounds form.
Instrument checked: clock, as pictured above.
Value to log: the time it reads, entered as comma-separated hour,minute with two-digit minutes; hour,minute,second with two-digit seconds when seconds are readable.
6,47
